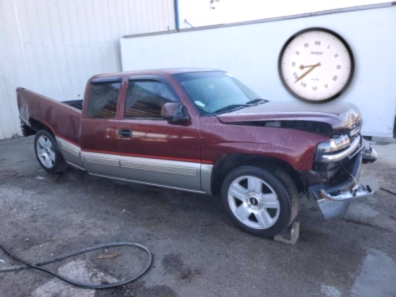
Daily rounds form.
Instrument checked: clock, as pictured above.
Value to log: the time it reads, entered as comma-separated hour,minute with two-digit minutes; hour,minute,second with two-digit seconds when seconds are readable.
8,38
